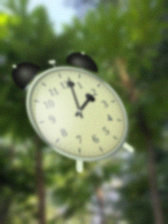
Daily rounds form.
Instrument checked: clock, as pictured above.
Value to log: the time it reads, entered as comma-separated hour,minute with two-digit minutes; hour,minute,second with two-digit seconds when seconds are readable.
2,02
